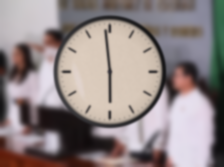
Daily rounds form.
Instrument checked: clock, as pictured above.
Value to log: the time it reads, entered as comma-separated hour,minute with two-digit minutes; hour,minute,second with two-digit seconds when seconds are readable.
5,59
